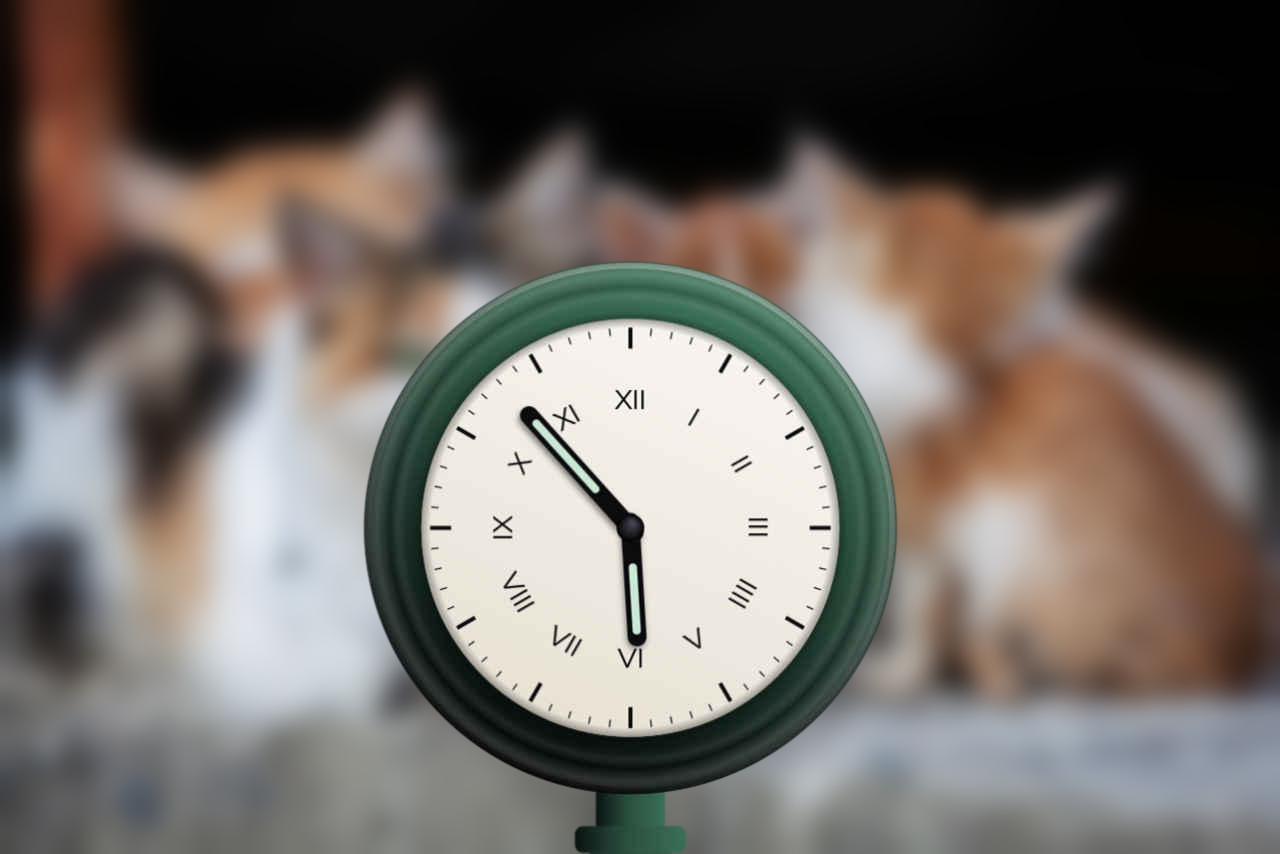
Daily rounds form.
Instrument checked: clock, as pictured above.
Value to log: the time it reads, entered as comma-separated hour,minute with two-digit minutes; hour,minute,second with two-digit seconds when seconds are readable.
5,53
